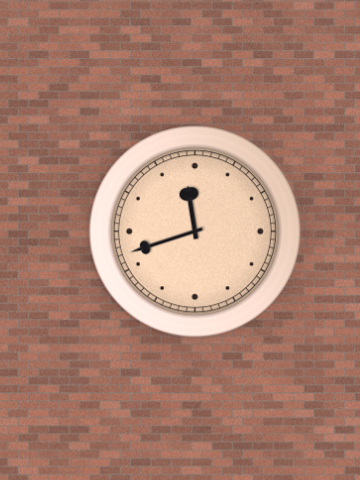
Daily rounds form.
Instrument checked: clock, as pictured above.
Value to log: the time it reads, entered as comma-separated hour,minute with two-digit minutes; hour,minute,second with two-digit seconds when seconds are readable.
11,42
